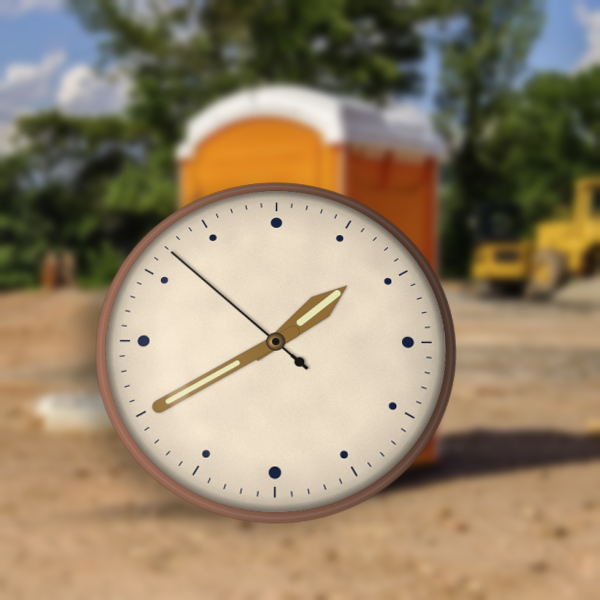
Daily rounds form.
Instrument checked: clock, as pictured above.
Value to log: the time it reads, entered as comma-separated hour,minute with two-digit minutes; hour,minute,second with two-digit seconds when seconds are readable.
1,39,52
